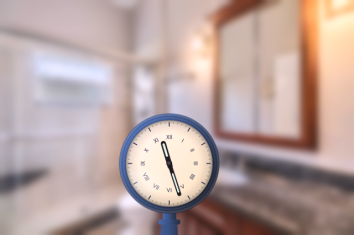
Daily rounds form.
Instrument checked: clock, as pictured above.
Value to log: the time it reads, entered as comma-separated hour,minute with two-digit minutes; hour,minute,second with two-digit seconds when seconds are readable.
11,27
